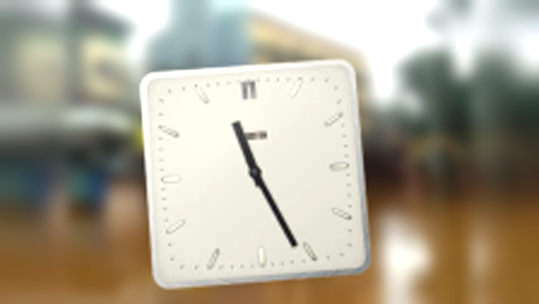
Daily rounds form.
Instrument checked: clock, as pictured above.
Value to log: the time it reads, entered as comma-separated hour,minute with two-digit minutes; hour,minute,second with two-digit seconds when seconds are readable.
11,26
